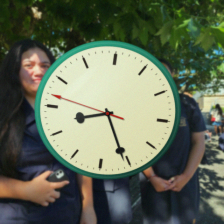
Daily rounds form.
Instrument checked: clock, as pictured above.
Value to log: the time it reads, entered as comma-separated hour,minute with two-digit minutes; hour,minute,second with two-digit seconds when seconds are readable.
8,25,47
